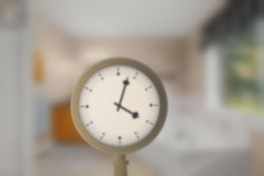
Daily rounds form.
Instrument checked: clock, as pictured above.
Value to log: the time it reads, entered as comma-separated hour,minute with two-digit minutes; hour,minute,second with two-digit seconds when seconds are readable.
4,03
